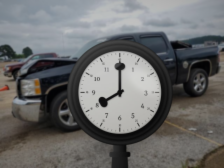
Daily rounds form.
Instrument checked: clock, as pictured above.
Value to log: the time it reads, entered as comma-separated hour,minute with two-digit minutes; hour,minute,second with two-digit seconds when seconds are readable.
8,00
